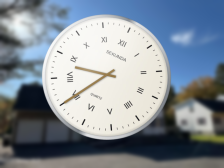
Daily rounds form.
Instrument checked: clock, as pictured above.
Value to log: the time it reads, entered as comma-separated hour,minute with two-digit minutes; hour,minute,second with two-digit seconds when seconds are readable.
8,35
